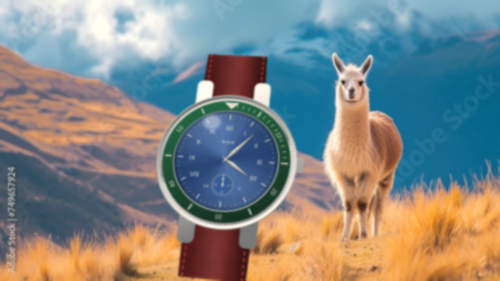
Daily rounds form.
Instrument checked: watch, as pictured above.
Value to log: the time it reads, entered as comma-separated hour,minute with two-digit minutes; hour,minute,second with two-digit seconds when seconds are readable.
4,07
